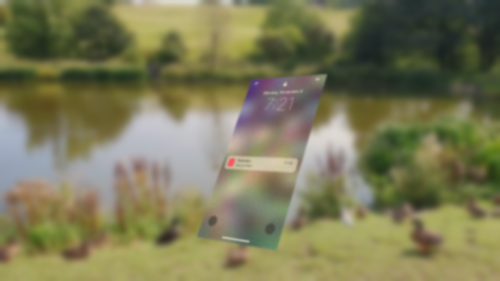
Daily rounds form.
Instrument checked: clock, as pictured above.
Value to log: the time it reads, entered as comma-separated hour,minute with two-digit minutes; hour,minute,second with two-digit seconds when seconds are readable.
7,21
